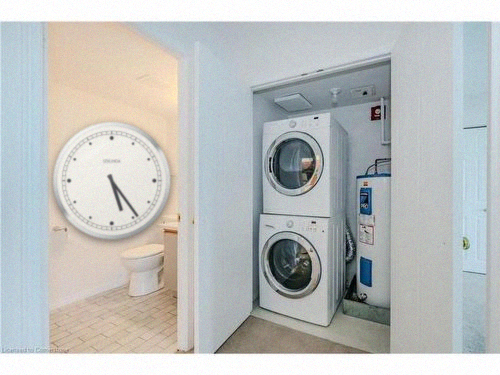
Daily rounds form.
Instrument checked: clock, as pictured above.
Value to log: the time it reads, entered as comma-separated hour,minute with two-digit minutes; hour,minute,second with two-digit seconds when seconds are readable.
5,24
